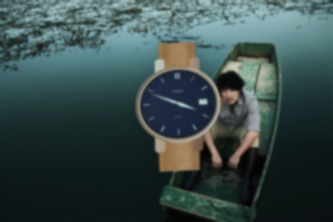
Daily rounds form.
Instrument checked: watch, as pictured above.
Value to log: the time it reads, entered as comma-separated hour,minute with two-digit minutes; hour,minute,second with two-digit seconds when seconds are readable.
3,49
